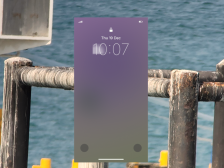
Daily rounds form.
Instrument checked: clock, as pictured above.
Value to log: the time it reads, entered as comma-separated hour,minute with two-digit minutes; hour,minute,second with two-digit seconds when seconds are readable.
10,07
